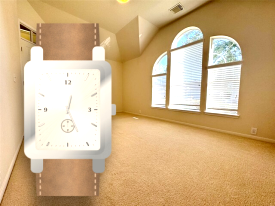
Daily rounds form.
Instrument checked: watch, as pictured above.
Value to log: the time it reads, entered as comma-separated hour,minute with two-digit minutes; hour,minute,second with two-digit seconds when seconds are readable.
12,26
